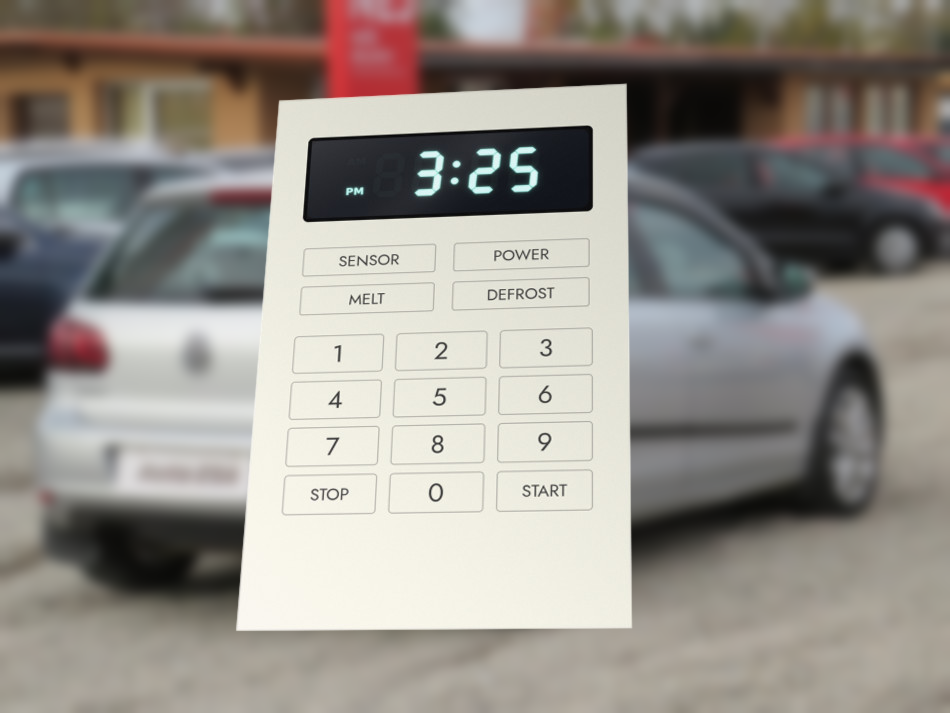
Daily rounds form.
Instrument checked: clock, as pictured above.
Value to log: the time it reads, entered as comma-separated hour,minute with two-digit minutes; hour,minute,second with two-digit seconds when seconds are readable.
3,25
